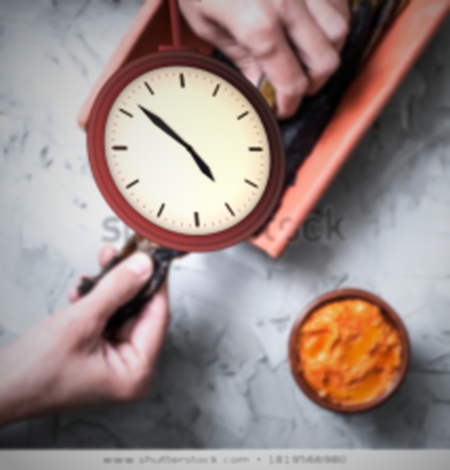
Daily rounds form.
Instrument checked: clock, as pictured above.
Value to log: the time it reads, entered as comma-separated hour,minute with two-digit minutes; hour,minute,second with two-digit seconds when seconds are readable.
4,52
